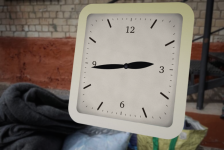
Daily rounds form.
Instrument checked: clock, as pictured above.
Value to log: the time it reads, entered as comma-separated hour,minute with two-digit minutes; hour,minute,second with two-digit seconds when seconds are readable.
2,44
